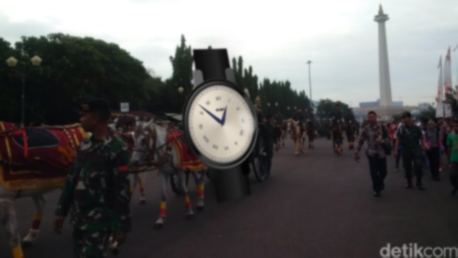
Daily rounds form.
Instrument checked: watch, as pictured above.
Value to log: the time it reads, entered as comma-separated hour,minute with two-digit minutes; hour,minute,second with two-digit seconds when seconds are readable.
12,52
